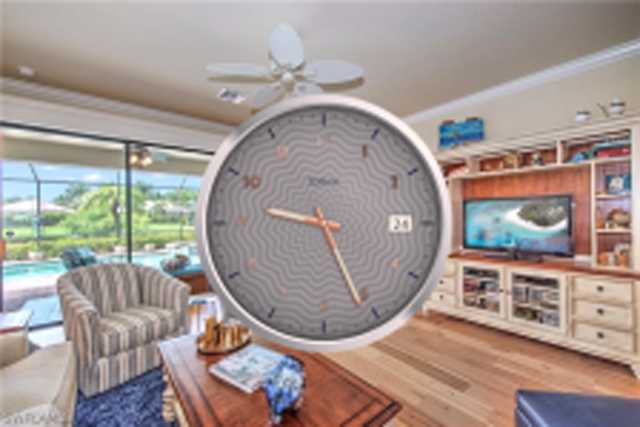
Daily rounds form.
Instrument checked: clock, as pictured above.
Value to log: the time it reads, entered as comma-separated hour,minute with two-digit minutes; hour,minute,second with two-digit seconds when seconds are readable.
9,26
